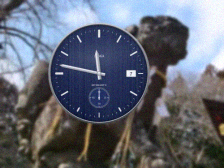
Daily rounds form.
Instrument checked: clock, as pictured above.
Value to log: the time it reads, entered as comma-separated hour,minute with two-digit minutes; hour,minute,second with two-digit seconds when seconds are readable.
11,47
